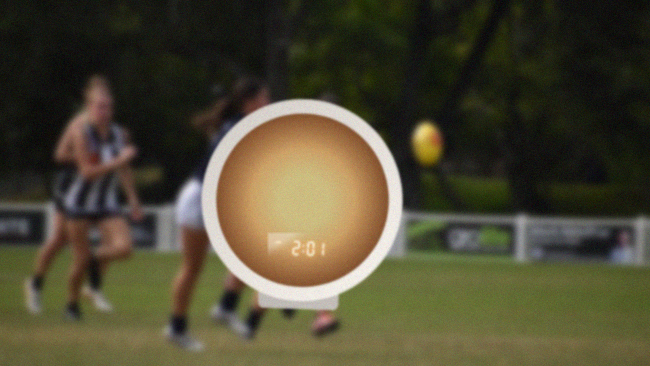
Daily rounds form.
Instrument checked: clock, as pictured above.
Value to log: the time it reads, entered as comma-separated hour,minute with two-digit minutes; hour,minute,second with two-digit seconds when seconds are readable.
2,01
